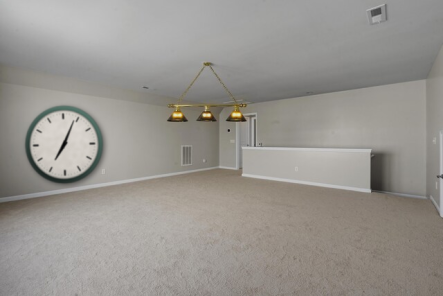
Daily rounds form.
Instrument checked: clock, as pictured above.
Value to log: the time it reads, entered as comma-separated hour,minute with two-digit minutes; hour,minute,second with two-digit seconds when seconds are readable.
7,04
